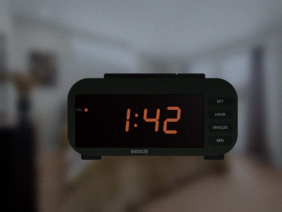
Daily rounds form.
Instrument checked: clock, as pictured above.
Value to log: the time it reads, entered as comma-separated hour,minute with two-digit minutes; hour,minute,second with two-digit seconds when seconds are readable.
1,42
